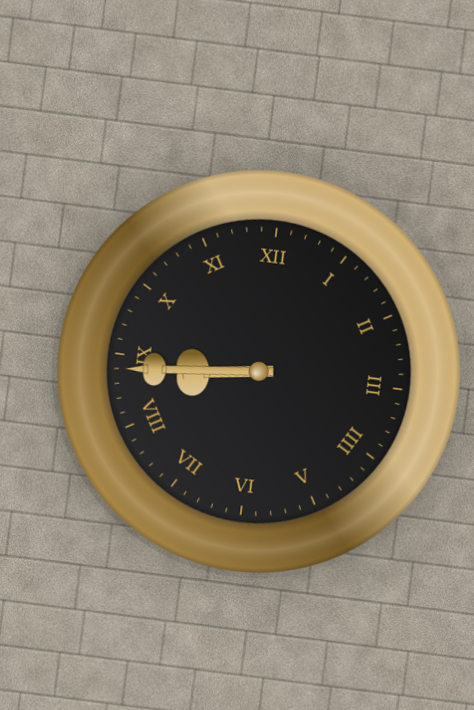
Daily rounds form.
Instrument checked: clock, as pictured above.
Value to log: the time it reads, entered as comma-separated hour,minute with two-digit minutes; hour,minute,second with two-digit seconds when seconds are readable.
8,44
